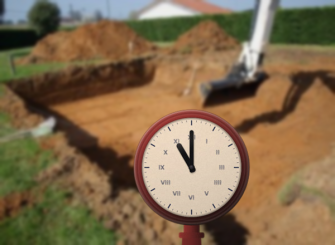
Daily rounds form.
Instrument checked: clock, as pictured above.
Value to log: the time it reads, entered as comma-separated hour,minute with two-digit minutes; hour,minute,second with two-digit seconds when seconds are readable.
11,00
